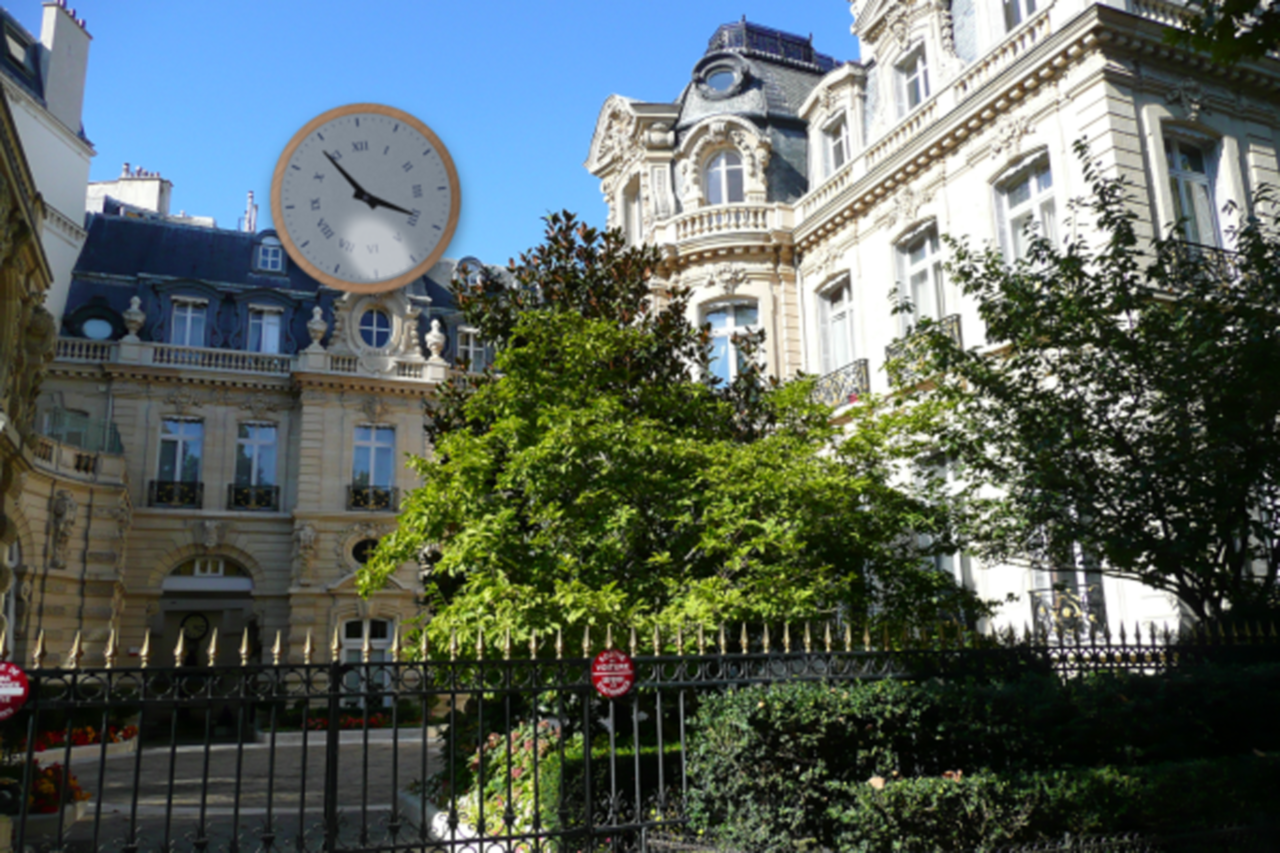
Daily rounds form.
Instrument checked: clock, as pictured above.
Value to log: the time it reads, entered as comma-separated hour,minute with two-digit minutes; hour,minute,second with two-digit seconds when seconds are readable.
3,54
